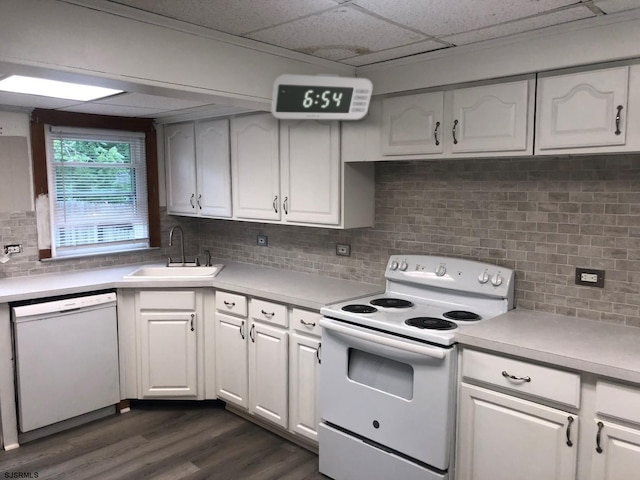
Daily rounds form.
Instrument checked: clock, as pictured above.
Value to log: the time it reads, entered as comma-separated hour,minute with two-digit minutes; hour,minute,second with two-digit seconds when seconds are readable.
6,54
